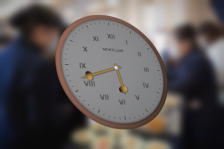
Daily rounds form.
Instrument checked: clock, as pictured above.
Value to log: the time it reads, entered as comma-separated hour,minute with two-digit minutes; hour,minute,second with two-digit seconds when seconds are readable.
5,42
